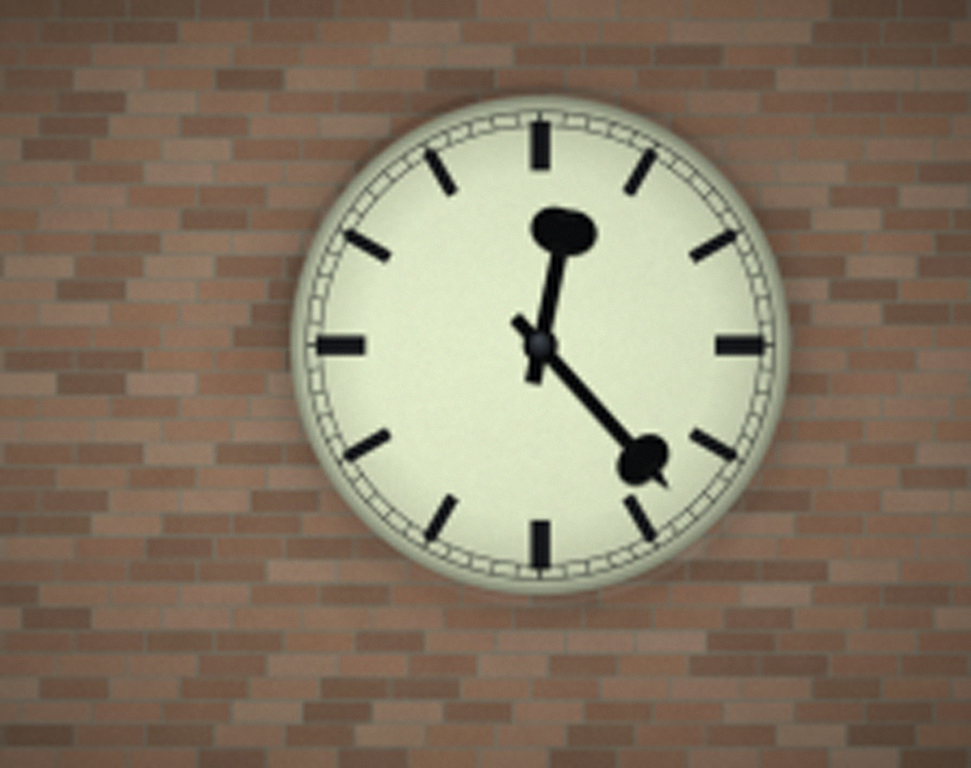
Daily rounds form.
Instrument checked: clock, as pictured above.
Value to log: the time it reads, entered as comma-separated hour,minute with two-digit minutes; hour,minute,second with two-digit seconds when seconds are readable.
12,23
